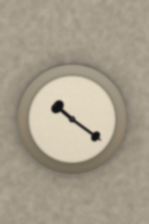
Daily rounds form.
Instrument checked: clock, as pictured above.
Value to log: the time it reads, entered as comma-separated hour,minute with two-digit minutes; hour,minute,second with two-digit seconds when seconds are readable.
10,21
